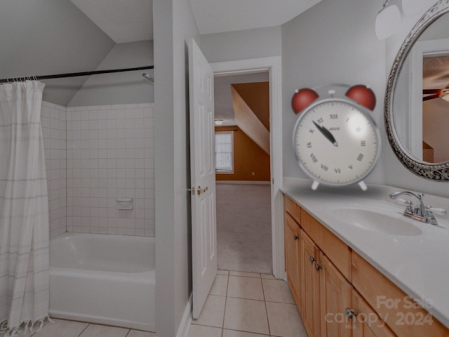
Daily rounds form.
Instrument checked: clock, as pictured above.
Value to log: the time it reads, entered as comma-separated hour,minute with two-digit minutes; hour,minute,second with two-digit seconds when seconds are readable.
10,53
